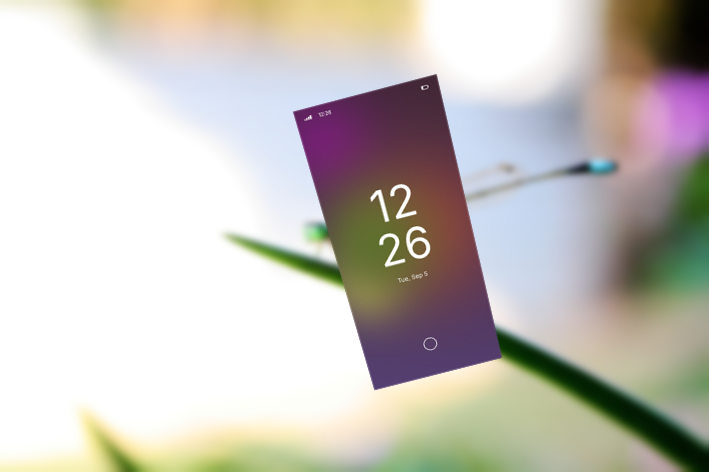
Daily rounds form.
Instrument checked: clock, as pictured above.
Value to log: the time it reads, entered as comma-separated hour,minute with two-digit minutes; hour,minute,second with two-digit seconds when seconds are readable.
12,26
